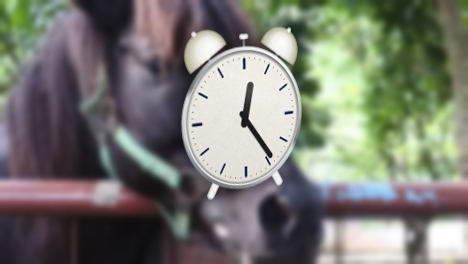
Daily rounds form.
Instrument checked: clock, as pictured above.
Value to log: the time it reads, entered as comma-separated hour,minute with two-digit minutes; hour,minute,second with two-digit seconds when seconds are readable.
12,24
